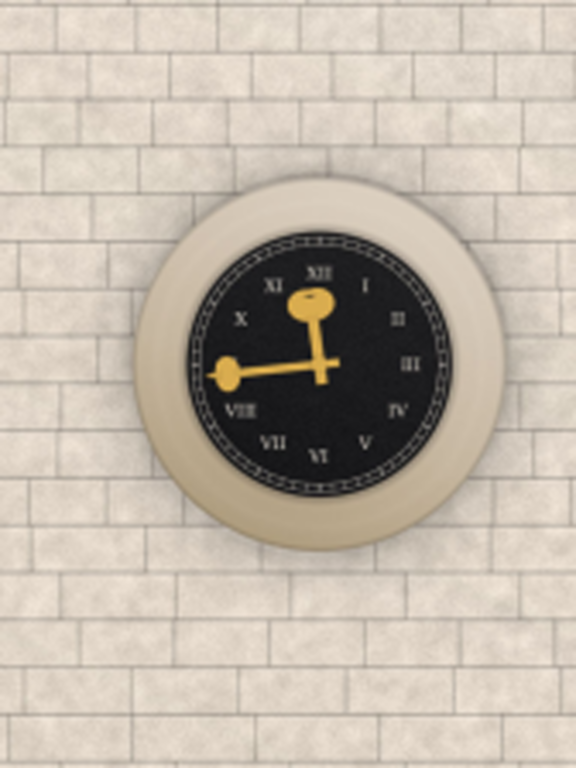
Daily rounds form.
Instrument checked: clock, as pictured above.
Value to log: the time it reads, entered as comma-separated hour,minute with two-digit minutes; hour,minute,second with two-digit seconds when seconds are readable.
11,44
